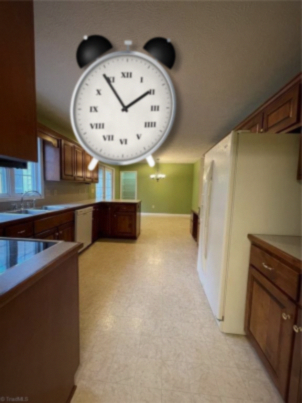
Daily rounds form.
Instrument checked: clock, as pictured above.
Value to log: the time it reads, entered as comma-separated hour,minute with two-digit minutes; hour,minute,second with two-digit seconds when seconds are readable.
1,54
